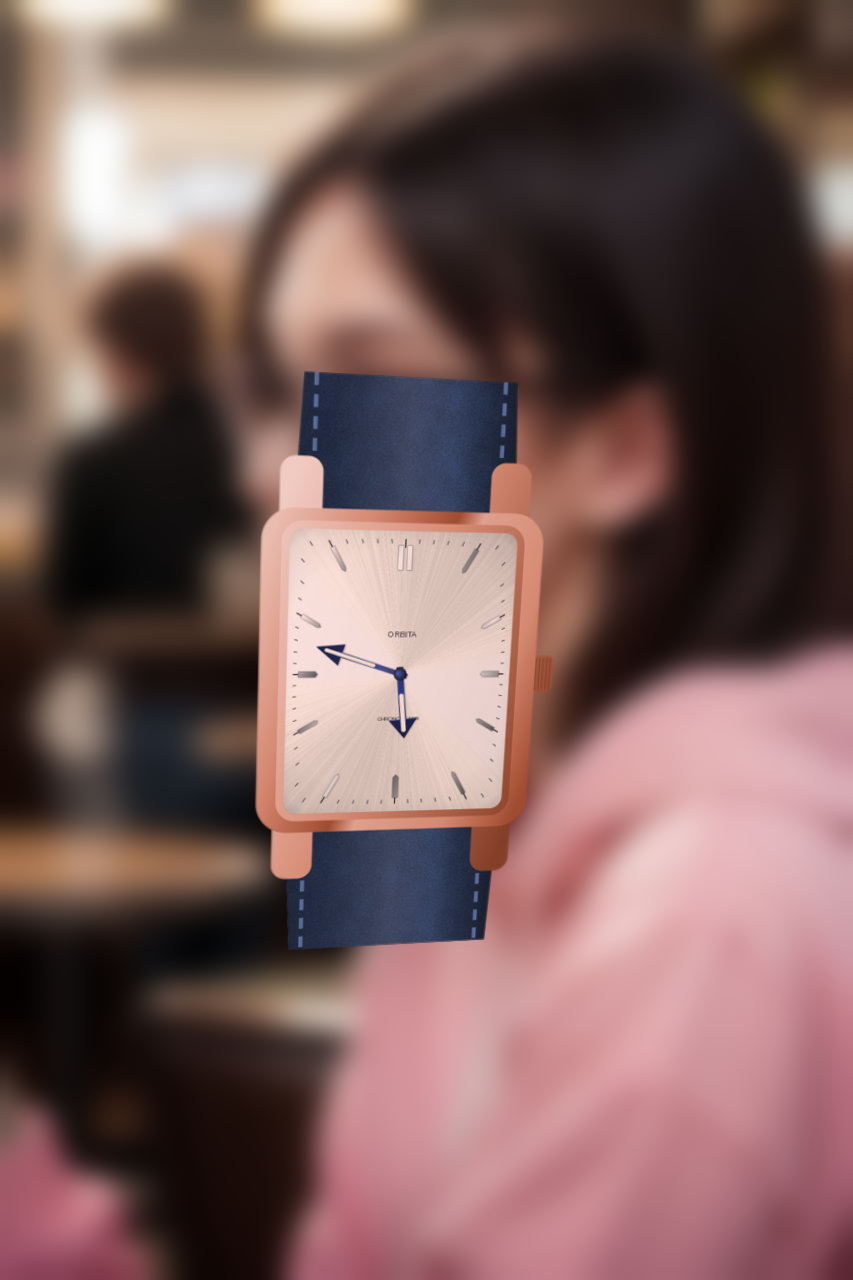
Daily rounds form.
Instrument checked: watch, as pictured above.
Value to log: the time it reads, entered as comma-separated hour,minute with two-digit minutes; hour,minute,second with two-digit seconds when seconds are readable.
5,48
